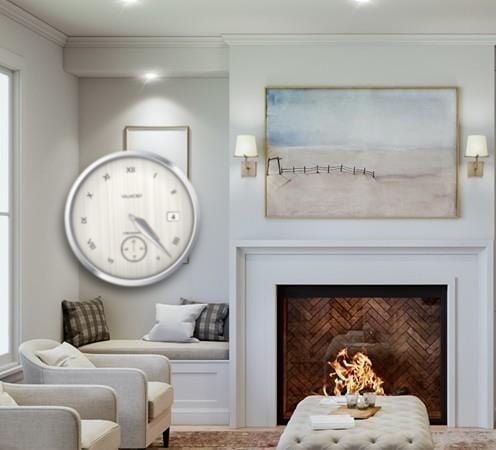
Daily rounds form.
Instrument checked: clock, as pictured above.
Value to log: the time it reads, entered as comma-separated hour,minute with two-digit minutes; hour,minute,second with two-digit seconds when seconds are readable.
4,23
